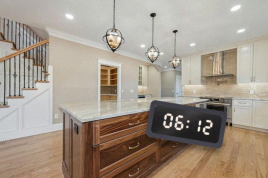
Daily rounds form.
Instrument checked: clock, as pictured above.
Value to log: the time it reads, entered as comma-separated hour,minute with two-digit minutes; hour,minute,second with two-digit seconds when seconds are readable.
6,12
